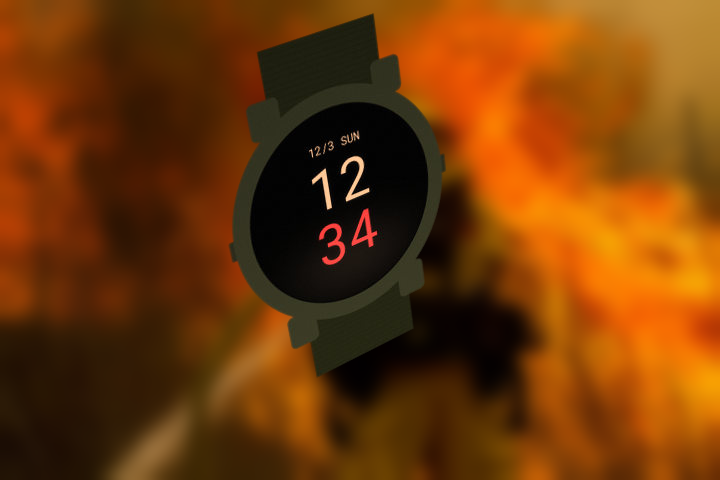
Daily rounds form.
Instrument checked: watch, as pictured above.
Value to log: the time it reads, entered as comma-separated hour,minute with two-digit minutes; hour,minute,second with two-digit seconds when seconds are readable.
12,34
